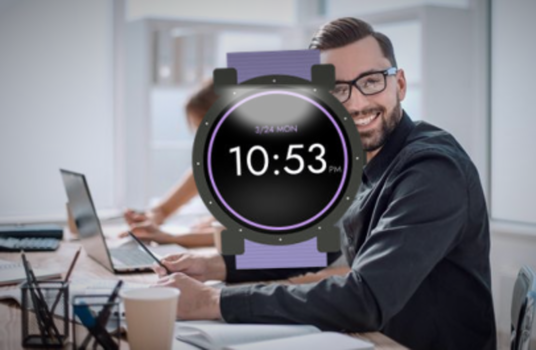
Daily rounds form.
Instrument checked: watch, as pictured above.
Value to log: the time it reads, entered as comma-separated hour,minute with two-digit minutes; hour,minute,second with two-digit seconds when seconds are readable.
10,53
